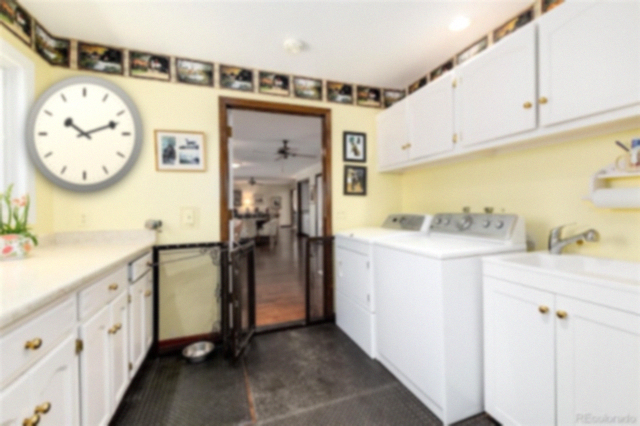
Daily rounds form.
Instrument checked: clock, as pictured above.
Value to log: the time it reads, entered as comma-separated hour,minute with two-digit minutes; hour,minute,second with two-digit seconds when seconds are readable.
10,12
